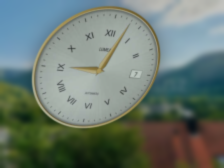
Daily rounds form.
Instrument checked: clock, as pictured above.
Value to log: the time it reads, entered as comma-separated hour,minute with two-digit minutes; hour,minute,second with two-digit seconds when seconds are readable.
9,03
